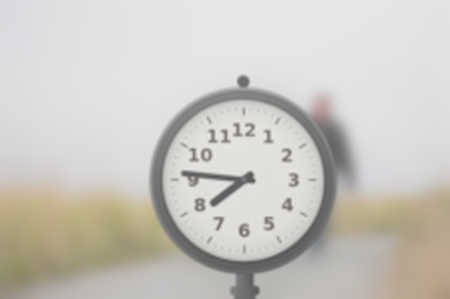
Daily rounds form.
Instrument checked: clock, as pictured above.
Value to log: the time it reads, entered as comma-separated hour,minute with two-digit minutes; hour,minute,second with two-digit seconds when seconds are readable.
7,46
